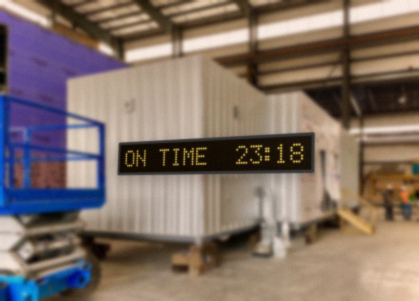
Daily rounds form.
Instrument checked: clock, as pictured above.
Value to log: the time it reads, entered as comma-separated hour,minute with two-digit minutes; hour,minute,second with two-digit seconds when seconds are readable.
23,18
